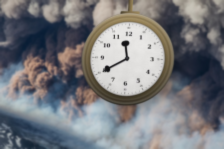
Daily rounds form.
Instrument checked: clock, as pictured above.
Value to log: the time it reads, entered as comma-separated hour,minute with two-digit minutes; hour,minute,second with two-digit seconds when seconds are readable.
11,40
